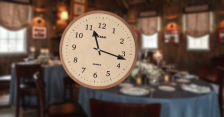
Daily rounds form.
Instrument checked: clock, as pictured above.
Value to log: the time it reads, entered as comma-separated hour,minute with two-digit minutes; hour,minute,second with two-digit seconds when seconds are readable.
11,17
